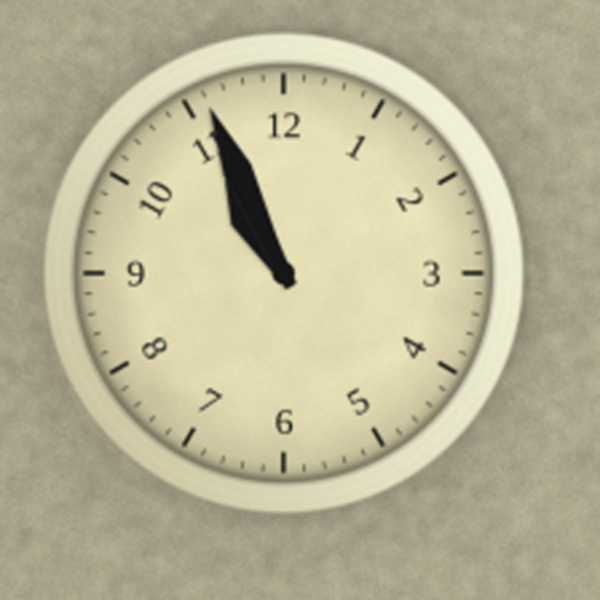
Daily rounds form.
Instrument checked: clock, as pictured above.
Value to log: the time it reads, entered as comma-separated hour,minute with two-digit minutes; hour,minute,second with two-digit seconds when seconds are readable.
10,56
